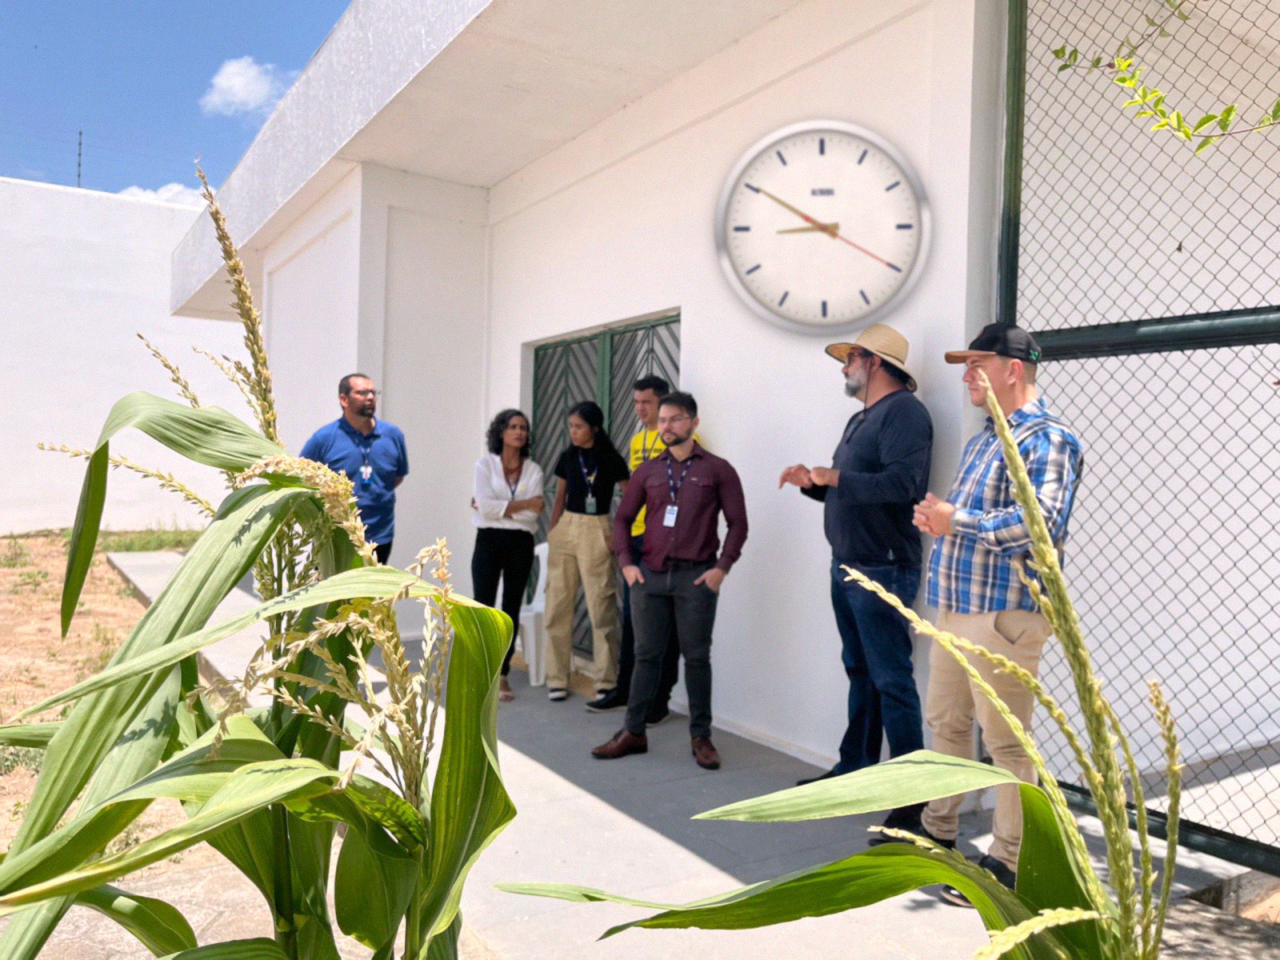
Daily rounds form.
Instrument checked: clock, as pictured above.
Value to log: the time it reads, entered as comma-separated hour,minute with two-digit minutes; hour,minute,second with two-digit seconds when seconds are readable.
8,50,20
